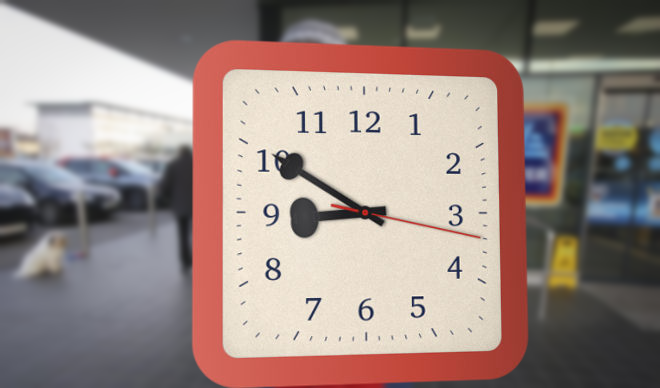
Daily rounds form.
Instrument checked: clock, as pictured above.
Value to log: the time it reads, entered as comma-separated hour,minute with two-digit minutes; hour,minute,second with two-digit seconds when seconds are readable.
8,50,17
